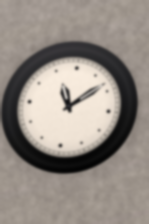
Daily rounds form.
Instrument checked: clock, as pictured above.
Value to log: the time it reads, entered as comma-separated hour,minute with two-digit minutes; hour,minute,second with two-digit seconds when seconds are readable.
11,08
